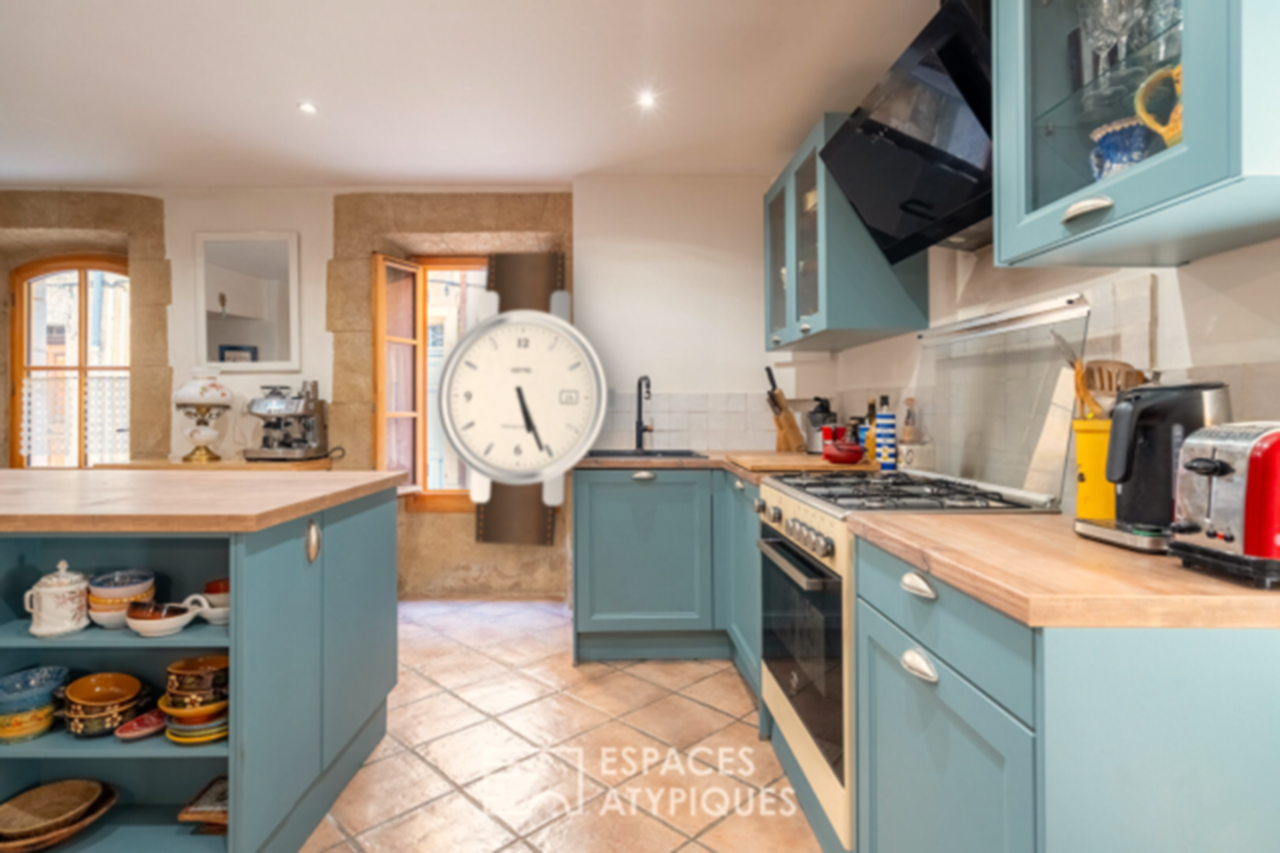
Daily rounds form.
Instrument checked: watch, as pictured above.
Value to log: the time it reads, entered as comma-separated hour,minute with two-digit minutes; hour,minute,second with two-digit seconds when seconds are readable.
5,26
